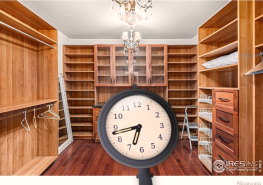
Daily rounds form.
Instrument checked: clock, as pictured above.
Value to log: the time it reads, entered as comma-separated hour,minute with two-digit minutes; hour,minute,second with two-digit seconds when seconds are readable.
6,43
